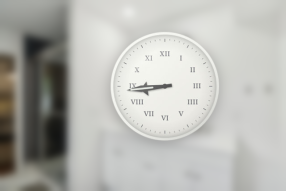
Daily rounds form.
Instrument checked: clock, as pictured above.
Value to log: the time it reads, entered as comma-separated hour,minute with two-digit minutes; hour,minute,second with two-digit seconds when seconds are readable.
8,44
